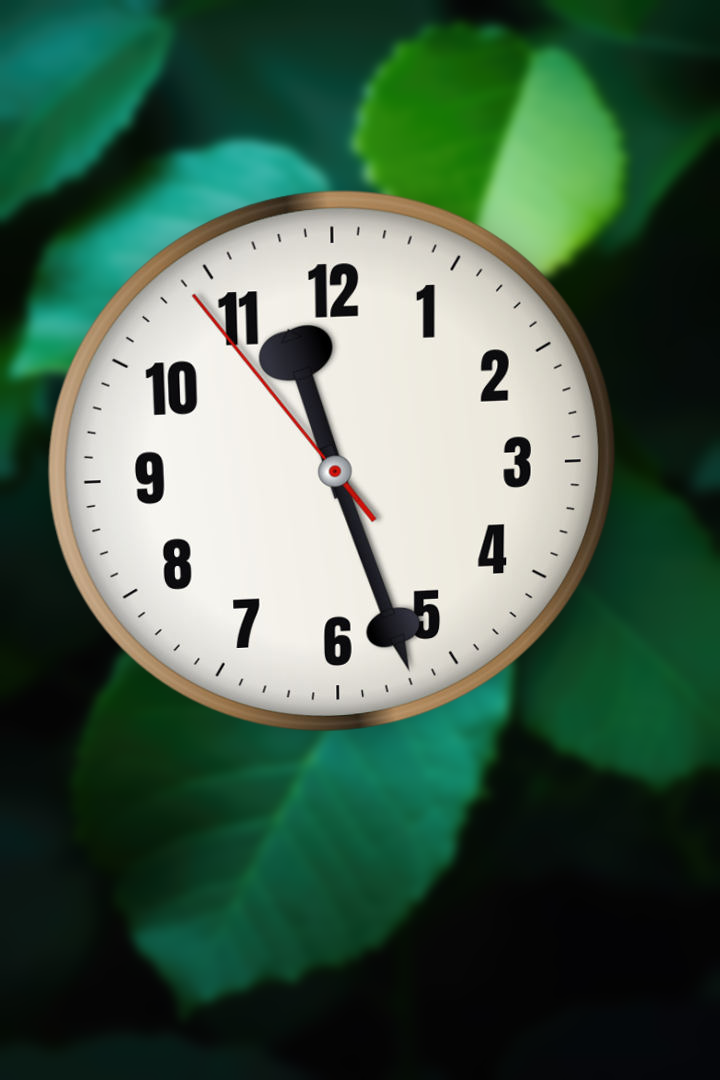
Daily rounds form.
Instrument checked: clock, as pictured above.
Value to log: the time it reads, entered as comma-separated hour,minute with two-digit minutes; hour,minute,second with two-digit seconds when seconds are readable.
11,26,54
